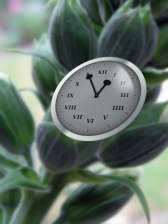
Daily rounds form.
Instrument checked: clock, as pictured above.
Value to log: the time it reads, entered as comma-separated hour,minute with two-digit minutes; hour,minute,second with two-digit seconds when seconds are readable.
12,55
